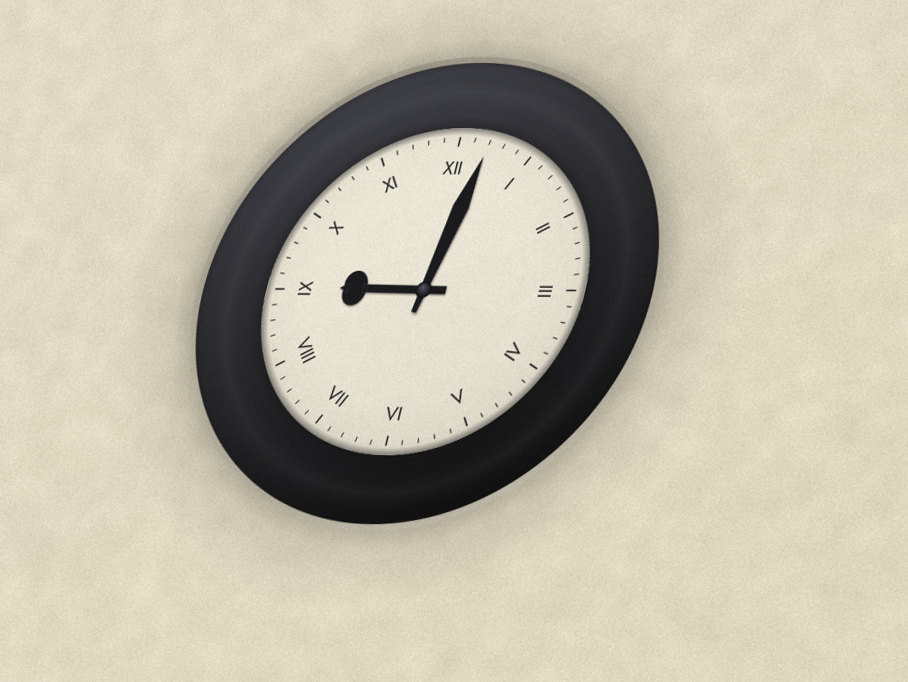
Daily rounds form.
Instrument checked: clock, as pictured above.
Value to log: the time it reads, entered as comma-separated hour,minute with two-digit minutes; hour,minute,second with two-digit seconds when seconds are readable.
9,02
